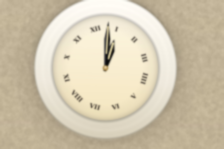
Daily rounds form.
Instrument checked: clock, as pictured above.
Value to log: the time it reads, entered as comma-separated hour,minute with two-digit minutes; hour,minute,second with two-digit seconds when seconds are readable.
1,03
